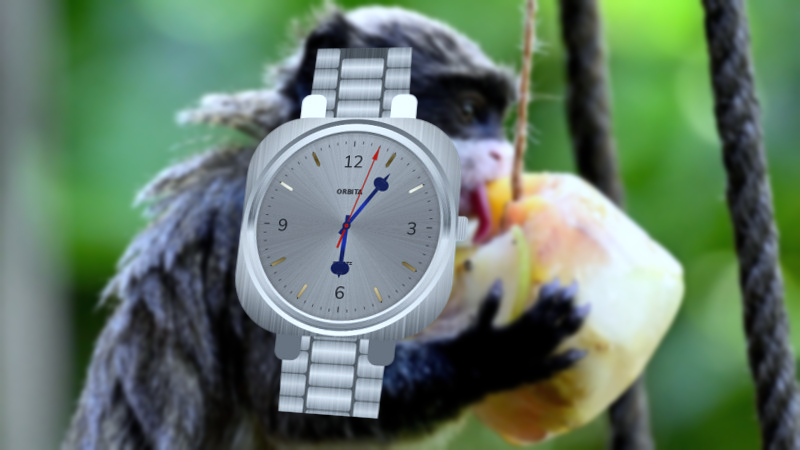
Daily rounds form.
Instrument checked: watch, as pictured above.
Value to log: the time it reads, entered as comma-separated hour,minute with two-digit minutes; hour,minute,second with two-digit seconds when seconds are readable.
6,06,03
